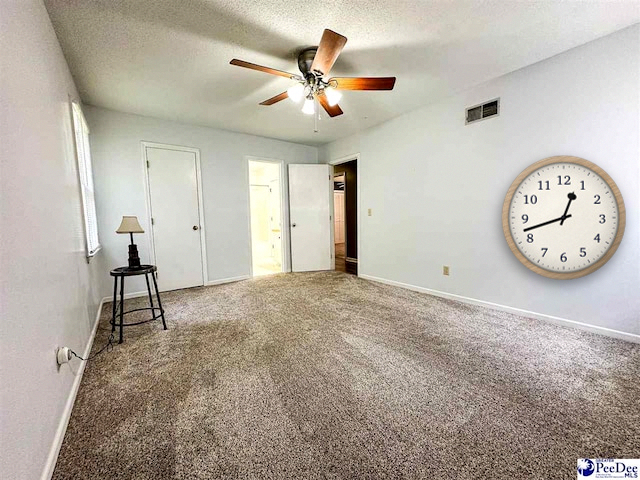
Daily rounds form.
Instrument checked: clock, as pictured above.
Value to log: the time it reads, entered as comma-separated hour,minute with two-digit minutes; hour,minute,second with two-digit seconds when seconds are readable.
12,42
